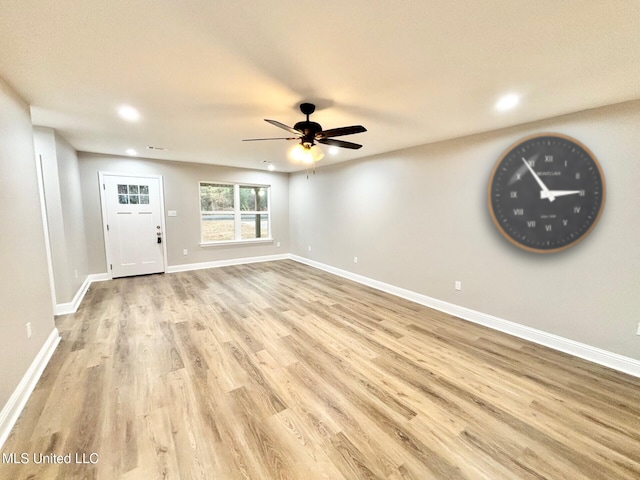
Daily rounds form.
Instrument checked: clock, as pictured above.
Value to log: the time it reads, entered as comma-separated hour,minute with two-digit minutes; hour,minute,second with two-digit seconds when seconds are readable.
2,54
